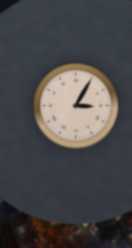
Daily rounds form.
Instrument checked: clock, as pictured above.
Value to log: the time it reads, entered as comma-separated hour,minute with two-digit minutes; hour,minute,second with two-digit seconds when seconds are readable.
3,05
